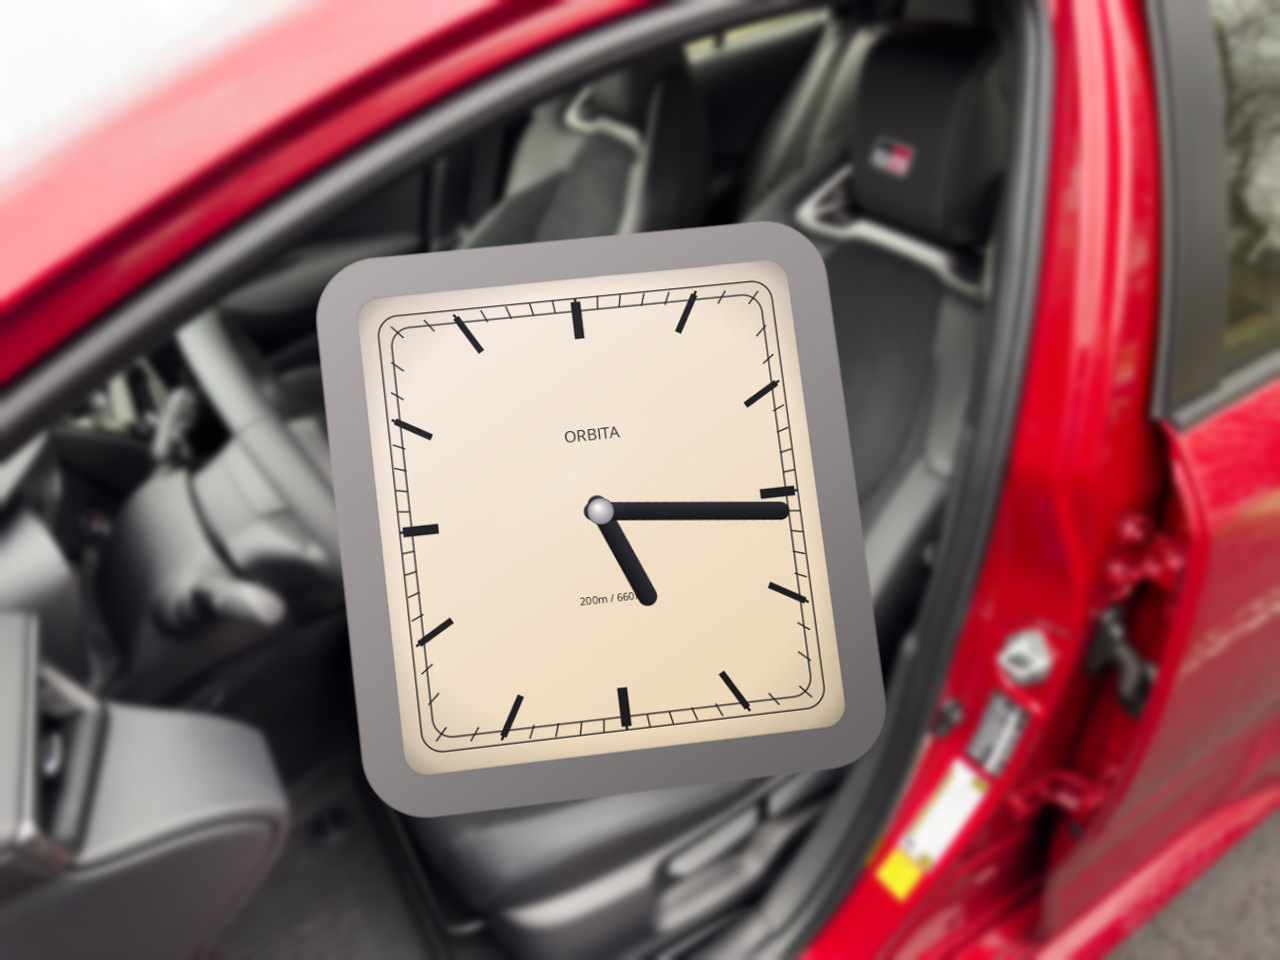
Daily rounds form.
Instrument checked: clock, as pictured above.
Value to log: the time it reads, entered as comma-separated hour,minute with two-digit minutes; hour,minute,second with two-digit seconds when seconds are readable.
5,16
